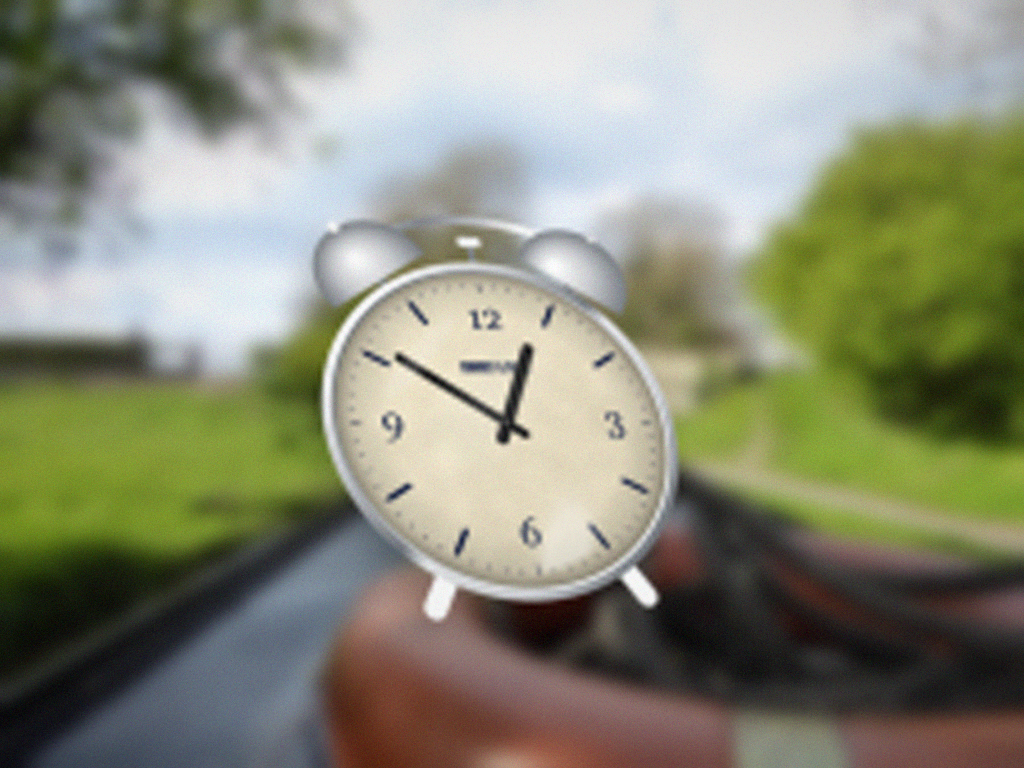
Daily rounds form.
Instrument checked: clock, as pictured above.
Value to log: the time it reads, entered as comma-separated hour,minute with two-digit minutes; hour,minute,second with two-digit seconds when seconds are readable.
12,51
